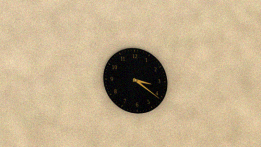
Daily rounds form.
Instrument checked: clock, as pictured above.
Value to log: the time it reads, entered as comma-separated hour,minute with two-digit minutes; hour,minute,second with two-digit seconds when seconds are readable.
3,21
